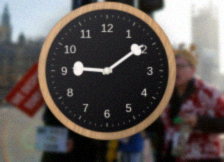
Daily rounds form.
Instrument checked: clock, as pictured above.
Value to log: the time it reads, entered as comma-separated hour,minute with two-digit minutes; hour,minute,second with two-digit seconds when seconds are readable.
9,09
